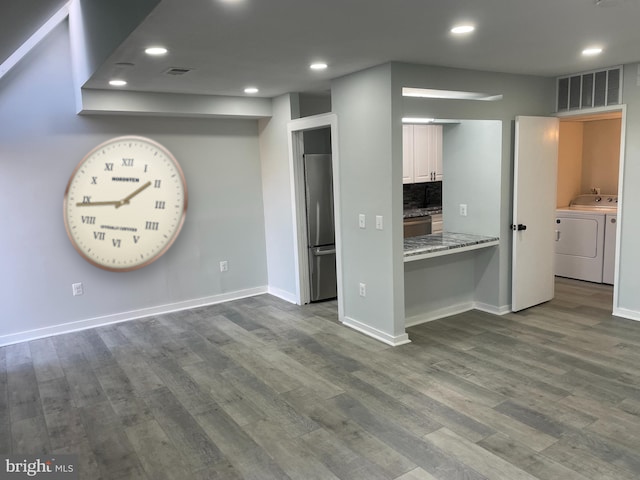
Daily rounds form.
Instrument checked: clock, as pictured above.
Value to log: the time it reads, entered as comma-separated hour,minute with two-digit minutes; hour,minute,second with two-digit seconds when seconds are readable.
1,44
